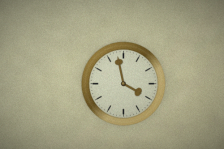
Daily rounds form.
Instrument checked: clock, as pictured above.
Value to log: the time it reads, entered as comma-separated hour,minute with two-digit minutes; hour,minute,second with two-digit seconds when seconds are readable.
3,58
